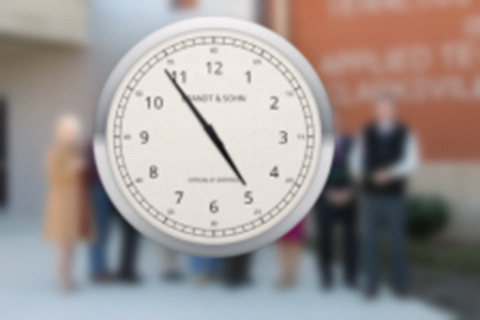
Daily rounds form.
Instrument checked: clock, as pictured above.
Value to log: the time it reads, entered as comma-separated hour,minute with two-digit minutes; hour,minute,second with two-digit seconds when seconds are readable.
4,54
